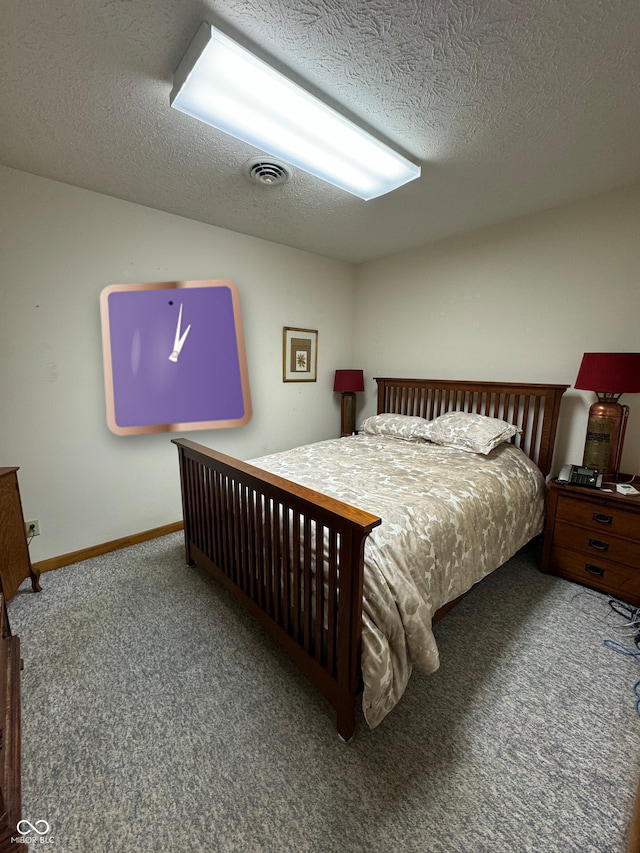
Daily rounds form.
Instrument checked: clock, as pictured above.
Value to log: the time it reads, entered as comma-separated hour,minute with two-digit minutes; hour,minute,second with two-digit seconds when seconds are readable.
1,02
